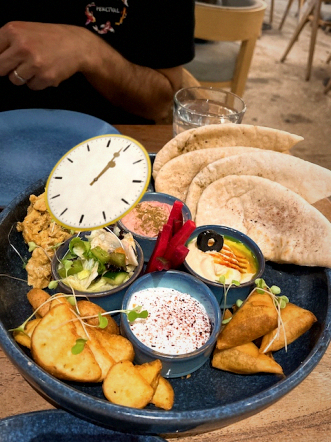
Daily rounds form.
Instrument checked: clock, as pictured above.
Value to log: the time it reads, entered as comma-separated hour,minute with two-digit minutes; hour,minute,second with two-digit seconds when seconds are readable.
1,04
